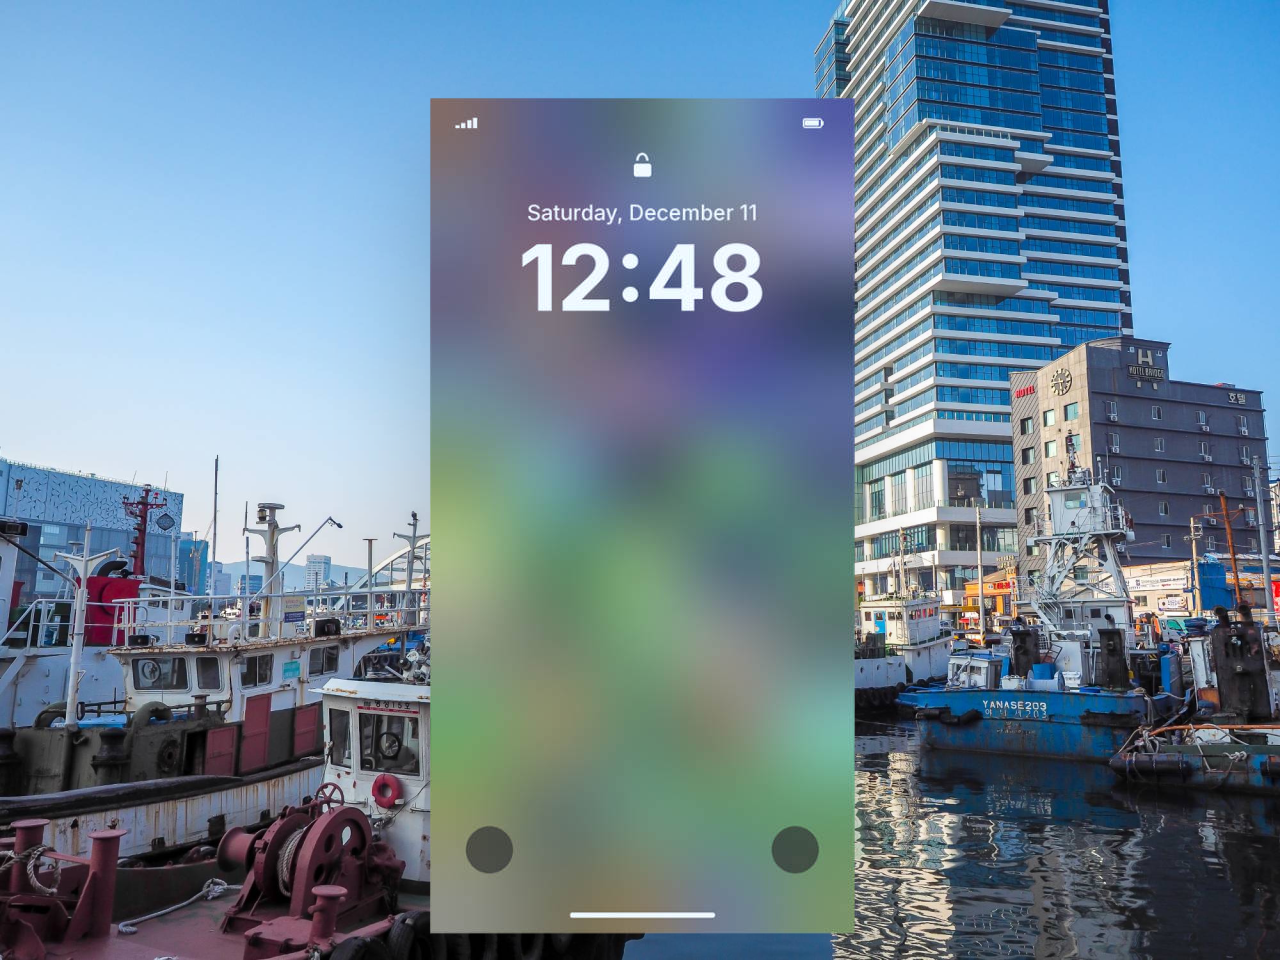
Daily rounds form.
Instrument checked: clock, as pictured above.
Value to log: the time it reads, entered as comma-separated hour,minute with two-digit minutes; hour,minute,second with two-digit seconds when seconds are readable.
12,48
